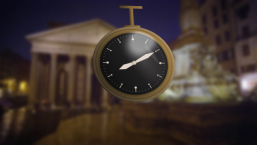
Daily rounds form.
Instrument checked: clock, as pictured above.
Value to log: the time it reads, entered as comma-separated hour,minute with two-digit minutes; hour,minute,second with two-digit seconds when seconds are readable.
8,10
